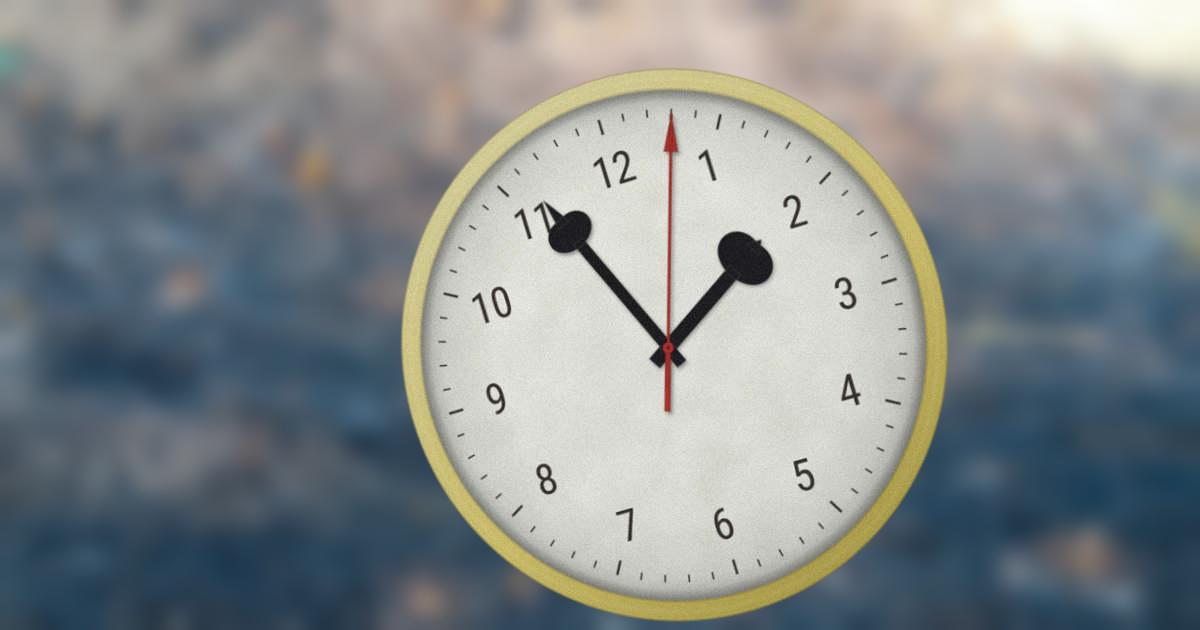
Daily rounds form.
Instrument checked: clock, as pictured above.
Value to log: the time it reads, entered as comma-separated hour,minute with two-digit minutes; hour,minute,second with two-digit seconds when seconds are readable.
1,56,03
